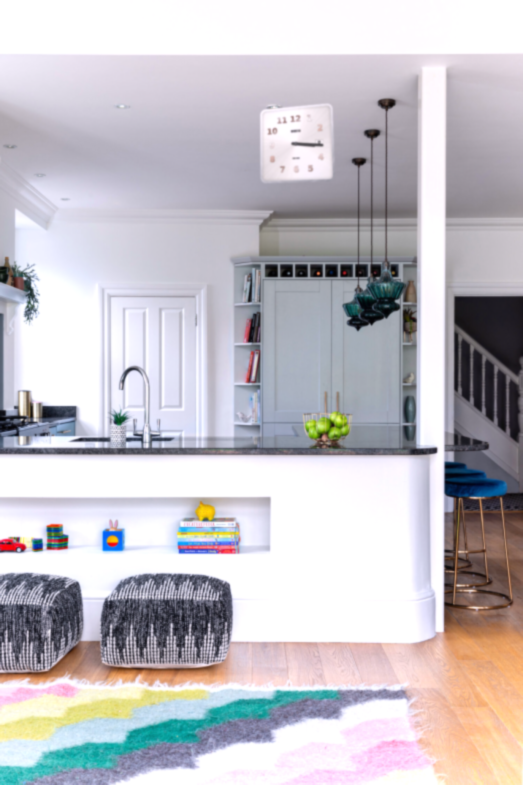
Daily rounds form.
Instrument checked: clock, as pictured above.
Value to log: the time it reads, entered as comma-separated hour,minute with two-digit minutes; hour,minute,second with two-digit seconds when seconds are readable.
3,16
